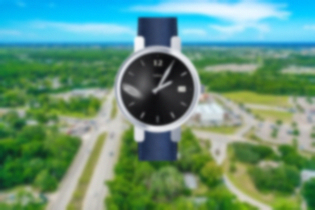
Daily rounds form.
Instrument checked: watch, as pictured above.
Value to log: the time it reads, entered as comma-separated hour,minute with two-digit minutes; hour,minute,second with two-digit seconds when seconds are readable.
2,05
